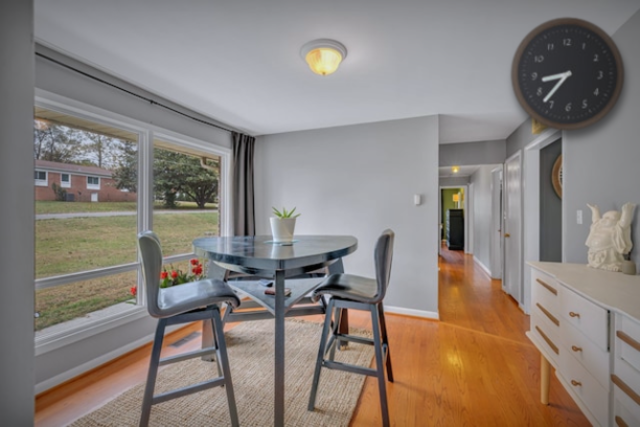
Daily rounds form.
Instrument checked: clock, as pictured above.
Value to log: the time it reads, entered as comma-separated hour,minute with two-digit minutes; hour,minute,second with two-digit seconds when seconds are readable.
8,37
